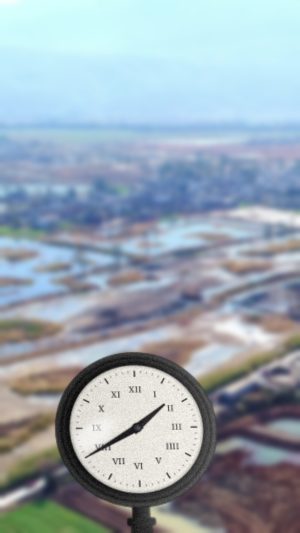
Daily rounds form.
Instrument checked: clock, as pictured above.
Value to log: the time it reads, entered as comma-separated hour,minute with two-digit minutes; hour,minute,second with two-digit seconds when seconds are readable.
1,40
